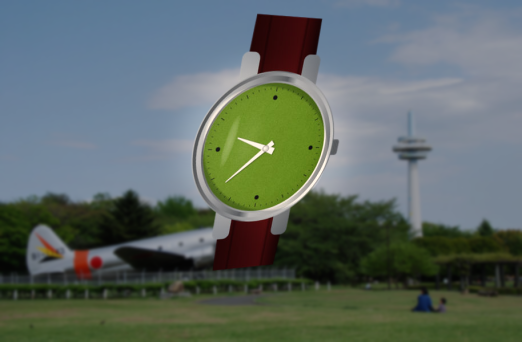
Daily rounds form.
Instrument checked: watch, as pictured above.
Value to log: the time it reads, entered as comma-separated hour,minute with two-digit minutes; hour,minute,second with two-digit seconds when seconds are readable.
9,38
